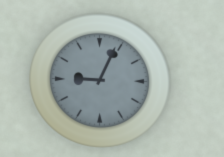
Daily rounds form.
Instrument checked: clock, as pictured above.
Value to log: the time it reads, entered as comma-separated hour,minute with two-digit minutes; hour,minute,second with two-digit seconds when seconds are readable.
9,04
